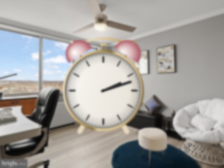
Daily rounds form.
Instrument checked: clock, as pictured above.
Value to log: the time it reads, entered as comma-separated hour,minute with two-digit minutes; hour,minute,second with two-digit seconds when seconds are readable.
2,12
